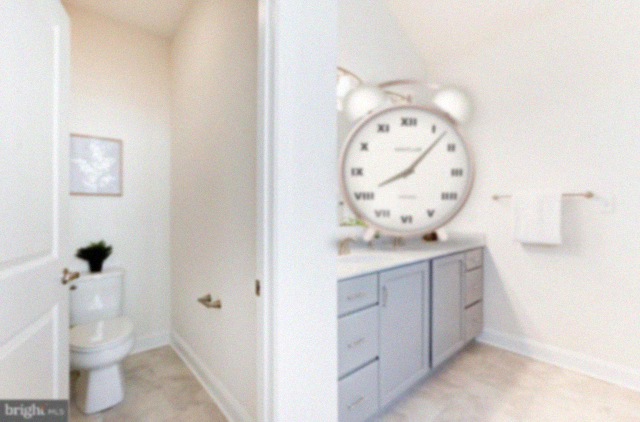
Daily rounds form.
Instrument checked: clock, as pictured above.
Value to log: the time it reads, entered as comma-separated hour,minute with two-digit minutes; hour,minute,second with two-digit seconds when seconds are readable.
8,07
